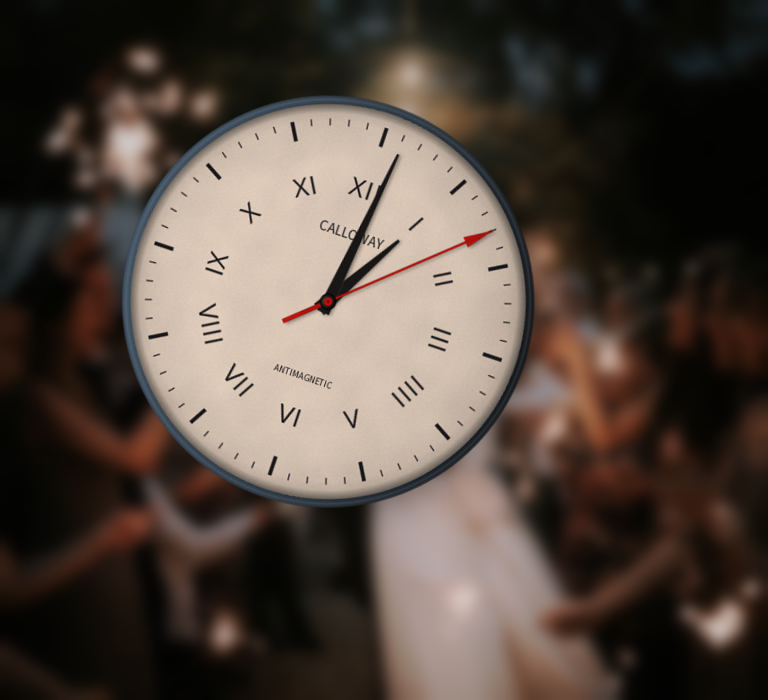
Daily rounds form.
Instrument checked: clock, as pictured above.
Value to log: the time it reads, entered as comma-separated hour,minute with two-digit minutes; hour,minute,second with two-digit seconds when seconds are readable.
1,01,08
